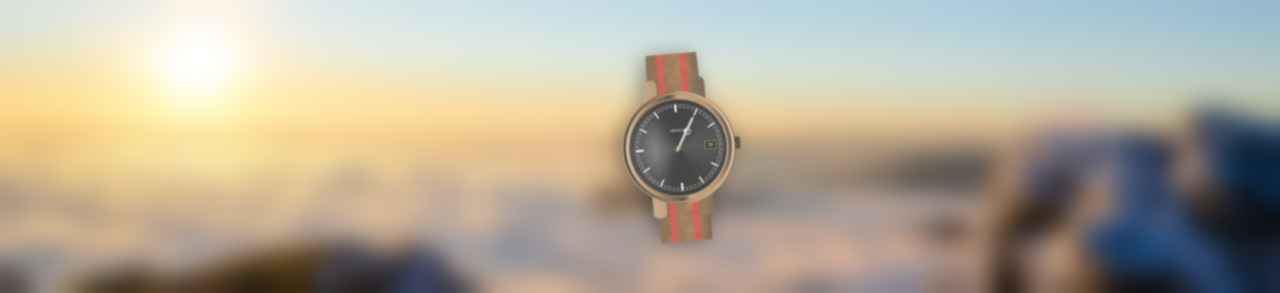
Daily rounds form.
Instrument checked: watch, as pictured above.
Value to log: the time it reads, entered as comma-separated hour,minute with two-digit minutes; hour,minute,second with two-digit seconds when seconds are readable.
1,05
